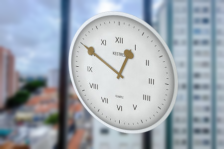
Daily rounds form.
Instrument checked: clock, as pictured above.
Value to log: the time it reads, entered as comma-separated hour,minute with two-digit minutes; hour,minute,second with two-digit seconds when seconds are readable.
12,50
